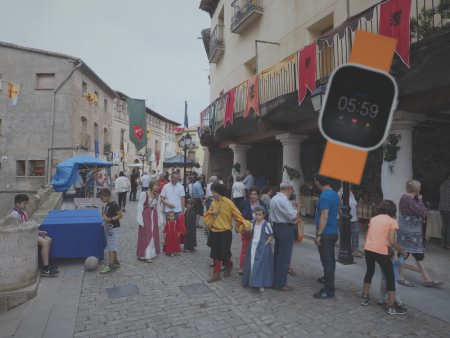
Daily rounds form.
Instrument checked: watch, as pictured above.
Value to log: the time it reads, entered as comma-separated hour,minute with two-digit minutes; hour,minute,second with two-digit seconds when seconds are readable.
5,59
